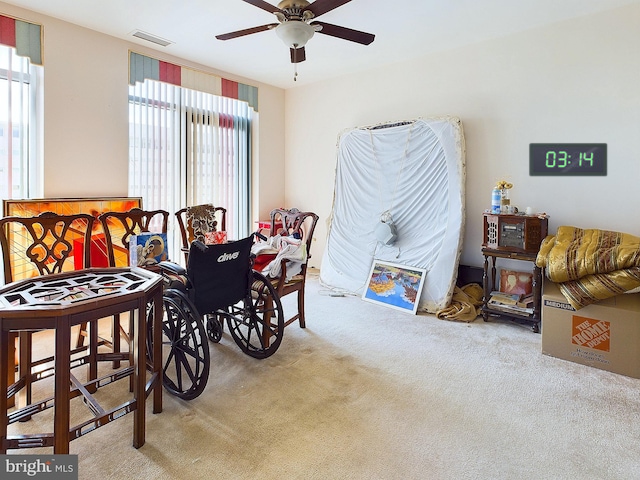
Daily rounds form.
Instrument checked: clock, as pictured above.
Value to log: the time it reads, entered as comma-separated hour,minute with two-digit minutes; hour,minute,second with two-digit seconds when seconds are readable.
3,14
